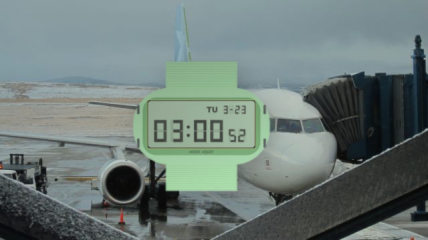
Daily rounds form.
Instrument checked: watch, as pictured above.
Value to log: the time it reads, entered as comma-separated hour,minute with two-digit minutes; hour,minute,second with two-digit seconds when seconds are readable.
3,00,52
